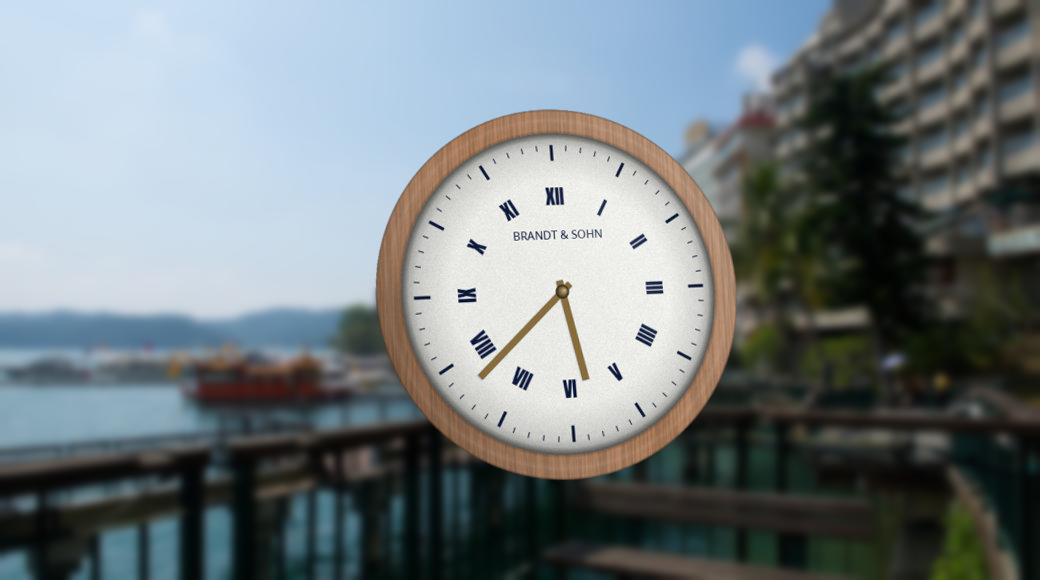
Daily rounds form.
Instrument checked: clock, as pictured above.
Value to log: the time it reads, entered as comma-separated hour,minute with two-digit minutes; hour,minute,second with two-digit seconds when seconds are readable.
5,38
